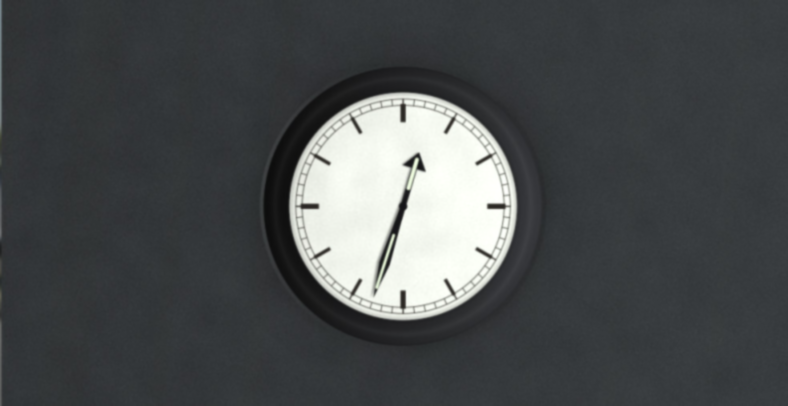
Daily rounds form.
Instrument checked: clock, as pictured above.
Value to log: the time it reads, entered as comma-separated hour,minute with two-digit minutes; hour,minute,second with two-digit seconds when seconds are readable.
12,33
